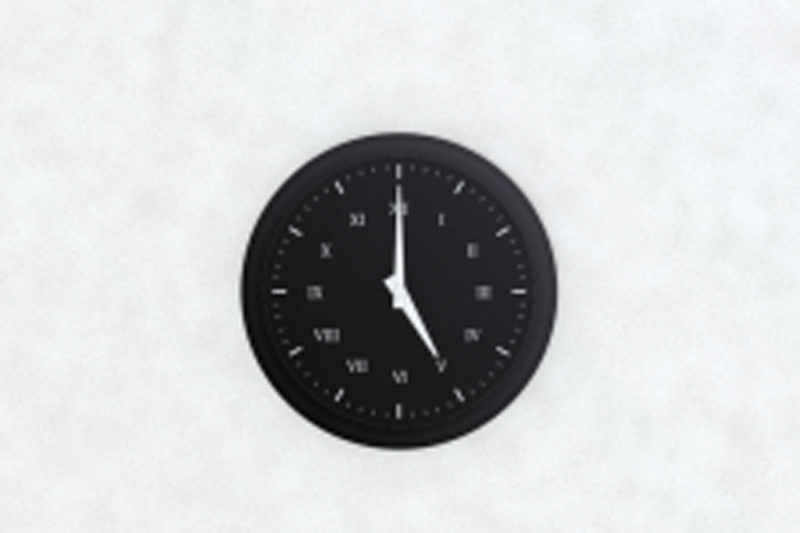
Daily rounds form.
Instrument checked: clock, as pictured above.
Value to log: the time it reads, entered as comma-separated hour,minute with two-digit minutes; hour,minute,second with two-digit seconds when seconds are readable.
5,00
